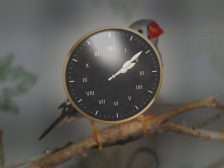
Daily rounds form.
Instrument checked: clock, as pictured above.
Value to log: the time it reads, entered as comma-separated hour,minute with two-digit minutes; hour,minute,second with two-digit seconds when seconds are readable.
2,09
